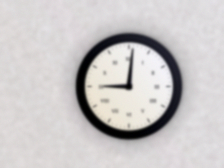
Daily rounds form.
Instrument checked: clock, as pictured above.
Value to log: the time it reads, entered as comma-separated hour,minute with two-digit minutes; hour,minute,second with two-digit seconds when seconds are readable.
9,01
